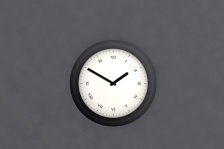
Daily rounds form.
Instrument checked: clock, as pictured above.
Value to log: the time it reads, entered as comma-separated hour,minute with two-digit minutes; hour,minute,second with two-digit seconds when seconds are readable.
1,50
